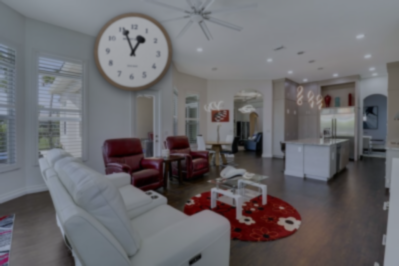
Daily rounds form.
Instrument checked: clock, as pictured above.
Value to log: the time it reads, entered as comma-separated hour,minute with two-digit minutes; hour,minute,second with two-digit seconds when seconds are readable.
12,56
